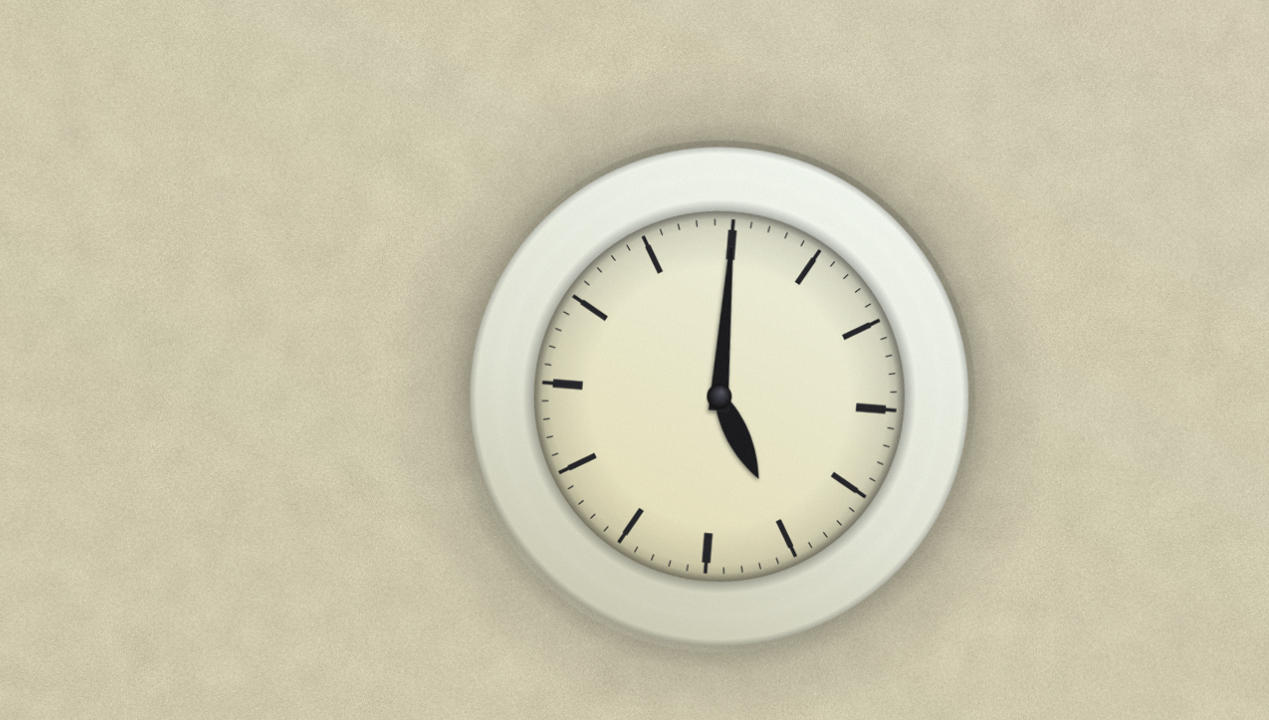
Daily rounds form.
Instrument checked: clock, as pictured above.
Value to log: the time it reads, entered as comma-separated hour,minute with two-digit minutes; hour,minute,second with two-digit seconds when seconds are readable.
5,00
